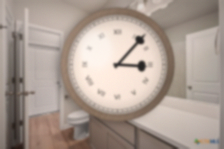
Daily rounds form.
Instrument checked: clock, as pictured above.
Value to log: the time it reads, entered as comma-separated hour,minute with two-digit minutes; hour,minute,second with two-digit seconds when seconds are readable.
3,07
